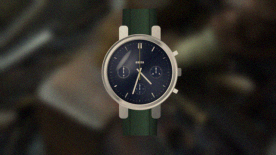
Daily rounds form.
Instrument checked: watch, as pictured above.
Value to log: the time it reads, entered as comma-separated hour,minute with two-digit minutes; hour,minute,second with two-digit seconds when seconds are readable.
4,33
